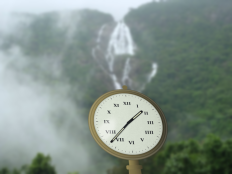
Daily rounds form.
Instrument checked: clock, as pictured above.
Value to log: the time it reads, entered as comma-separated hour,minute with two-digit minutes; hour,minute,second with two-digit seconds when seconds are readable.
1,37
